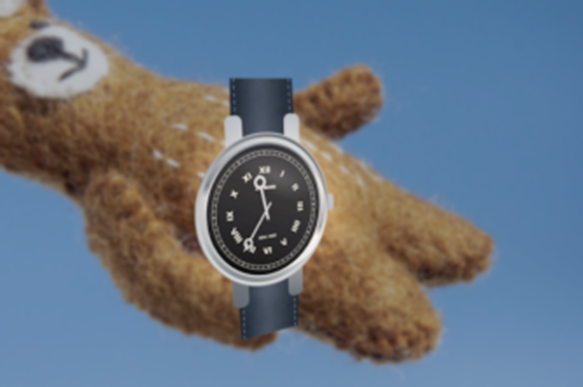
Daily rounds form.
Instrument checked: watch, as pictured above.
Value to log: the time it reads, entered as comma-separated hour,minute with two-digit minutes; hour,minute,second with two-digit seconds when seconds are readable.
11,36
